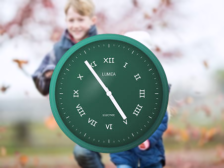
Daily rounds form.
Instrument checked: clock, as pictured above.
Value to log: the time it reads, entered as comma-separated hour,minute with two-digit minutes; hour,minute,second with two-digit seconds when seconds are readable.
4,54
